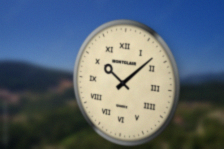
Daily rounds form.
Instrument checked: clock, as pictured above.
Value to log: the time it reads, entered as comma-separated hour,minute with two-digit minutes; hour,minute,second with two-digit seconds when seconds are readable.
10,08
